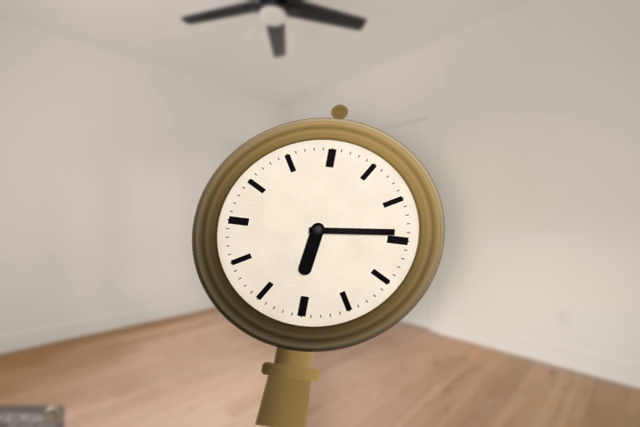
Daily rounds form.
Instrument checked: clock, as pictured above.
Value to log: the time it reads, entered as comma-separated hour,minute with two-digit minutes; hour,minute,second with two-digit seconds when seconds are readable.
6,14
